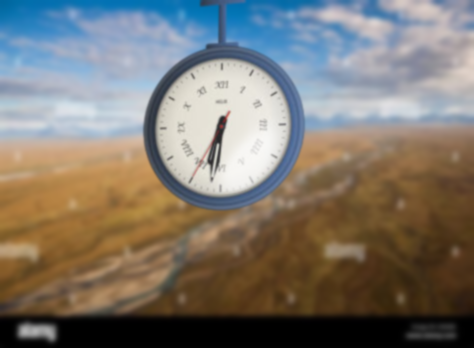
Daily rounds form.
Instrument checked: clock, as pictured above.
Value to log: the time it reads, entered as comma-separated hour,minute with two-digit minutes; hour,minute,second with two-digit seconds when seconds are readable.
6,31,35
